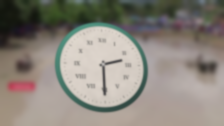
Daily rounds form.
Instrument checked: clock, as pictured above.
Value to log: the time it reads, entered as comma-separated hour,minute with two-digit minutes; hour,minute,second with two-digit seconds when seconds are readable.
2,30
